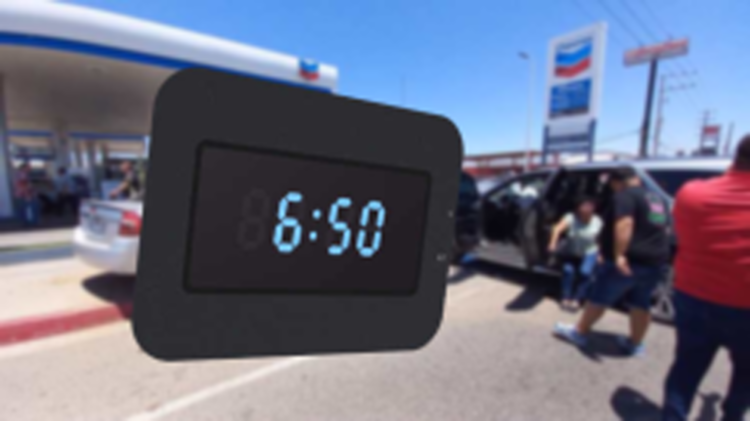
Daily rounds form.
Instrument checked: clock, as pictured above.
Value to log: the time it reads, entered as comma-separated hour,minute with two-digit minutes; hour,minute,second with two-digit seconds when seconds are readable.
6,50
